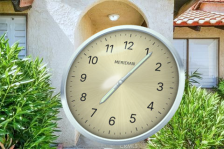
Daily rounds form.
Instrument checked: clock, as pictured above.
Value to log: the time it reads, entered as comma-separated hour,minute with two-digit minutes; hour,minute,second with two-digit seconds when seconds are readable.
7,06
